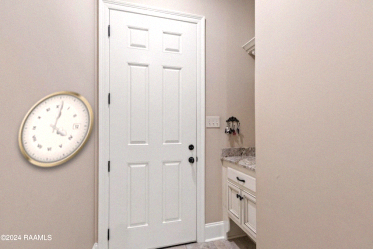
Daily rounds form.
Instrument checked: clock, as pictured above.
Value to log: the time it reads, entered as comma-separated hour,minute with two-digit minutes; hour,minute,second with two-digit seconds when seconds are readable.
4,01
